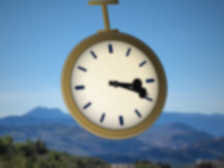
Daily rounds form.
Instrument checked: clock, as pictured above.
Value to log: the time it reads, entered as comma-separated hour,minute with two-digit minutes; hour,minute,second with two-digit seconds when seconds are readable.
3,19
